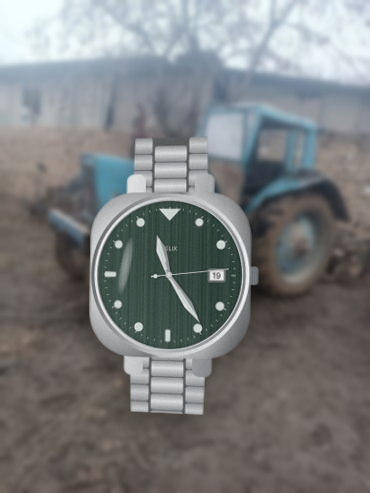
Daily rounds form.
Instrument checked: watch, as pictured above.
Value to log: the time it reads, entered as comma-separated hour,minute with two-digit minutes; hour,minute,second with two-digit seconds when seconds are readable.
11,24,14
